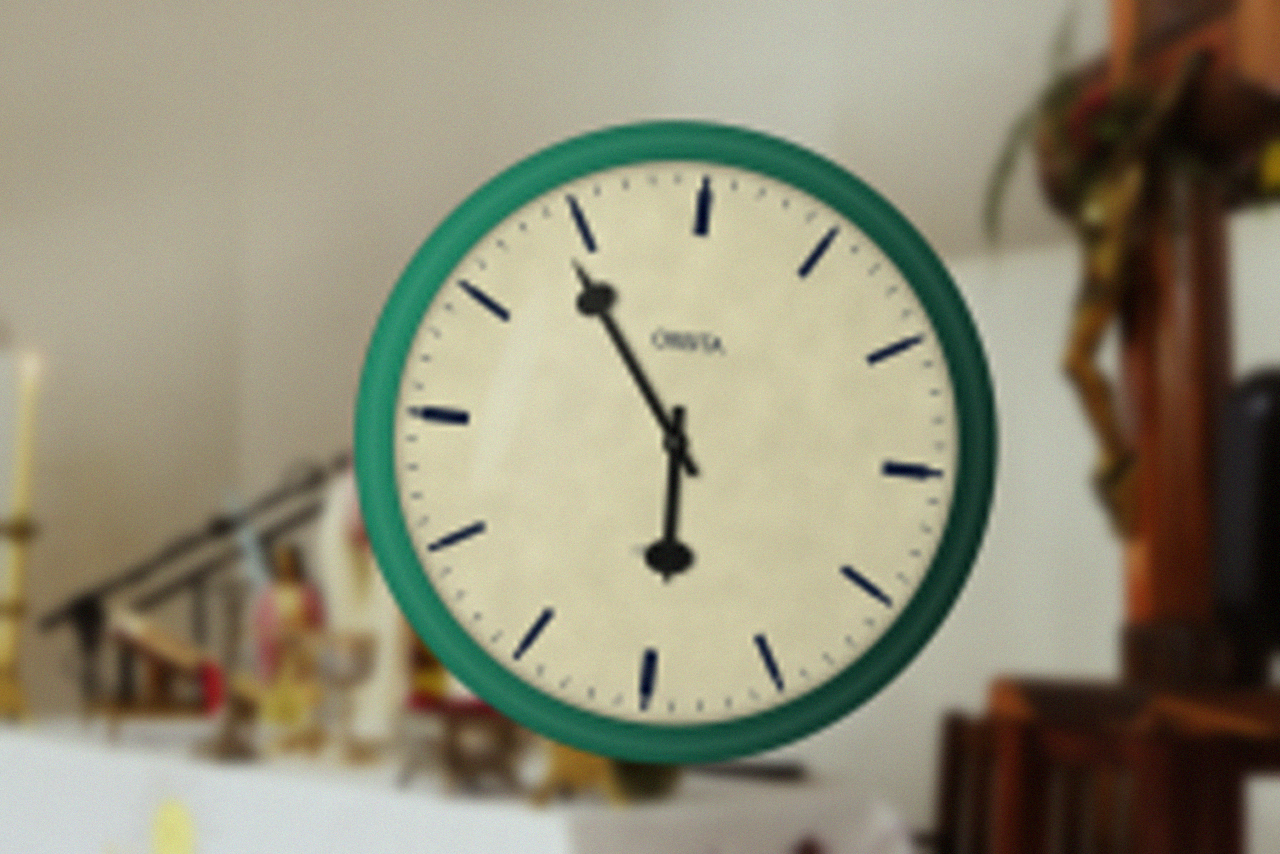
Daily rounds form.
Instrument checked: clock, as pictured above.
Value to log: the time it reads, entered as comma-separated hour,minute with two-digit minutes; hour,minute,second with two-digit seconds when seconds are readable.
5,54
